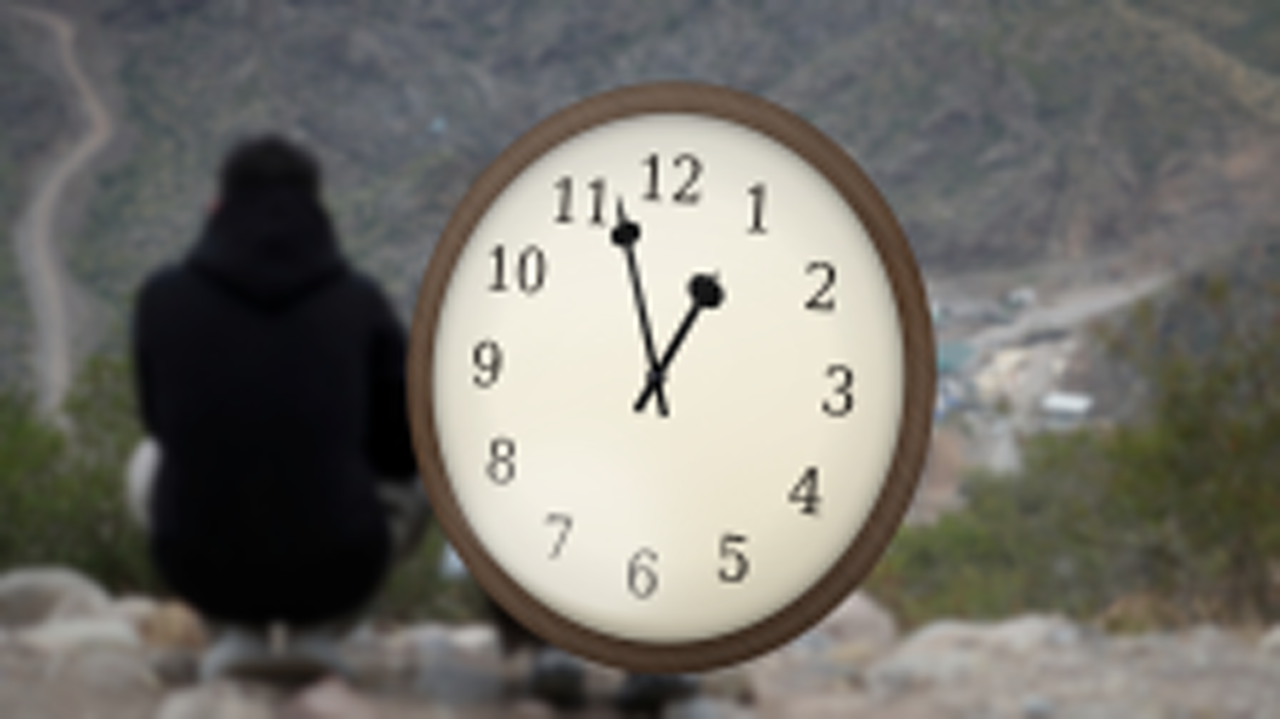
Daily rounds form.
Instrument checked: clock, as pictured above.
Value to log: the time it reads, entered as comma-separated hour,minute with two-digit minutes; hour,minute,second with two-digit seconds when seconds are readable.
12,57
